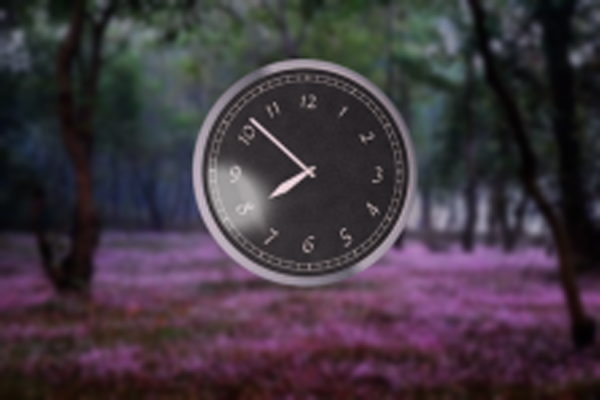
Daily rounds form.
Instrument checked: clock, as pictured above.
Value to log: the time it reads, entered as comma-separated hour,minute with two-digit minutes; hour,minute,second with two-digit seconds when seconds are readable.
7,52
